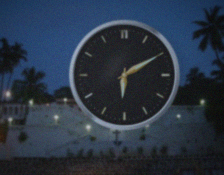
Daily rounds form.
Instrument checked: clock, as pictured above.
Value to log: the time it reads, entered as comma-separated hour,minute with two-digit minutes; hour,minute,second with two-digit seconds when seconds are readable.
6,10
